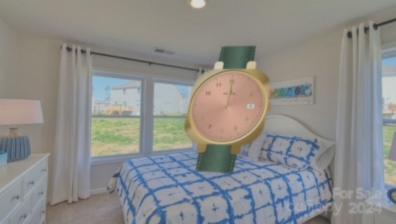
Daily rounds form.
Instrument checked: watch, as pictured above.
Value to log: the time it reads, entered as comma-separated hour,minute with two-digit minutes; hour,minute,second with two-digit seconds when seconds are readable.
12,00
